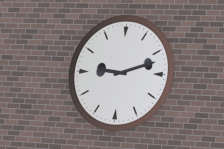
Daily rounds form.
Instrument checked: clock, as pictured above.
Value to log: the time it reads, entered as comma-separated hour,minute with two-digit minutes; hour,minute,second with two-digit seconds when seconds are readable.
9,12
